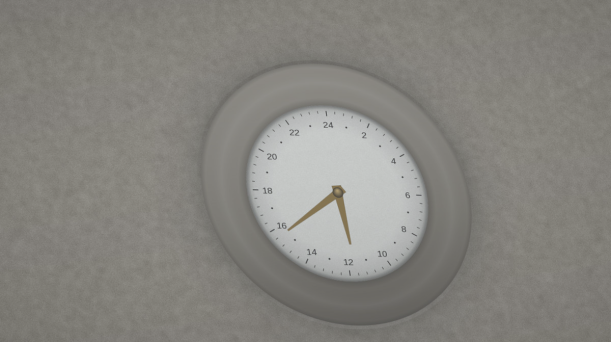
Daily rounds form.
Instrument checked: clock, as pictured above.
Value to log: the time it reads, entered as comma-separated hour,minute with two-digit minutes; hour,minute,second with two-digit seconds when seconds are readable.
11,39
